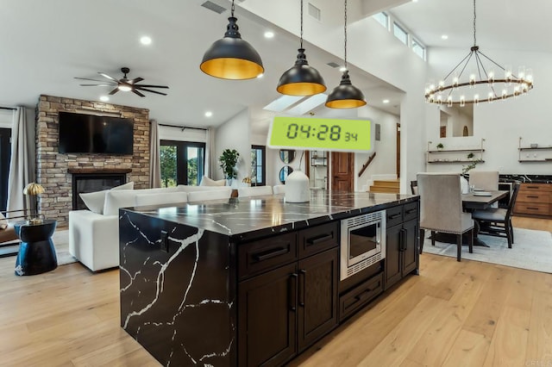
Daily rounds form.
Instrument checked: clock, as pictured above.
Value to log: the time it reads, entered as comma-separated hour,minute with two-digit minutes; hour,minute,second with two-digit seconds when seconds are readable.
4,28,34
